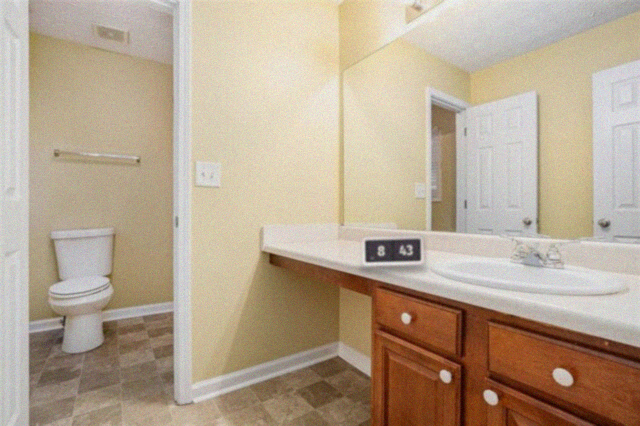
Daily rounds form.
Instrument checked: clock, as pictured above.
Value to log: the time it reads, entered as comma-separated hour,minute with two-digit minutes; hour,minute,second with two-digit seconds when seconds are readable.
8,43
